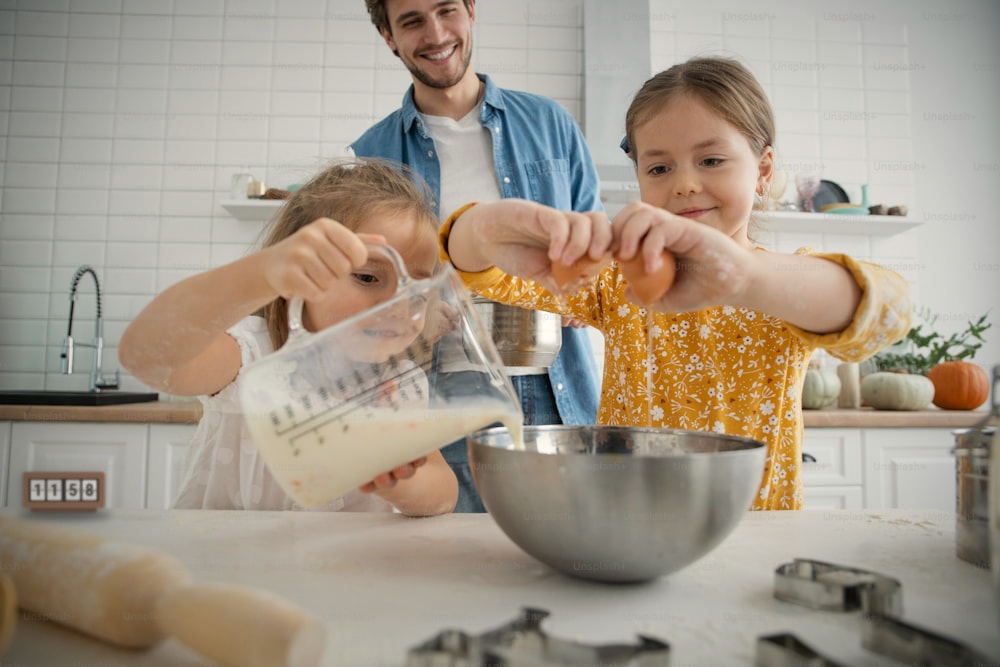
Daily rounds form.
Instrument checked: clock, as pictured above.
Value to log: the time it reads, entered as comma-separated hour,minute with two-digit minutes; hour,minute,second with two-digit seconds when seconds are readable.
11,58
